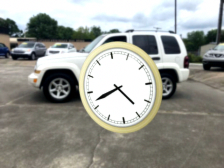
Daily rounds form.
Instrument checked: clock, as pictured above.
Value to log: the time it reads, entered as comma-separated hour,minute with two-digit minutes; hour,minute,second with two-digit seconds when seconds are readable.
4,42
